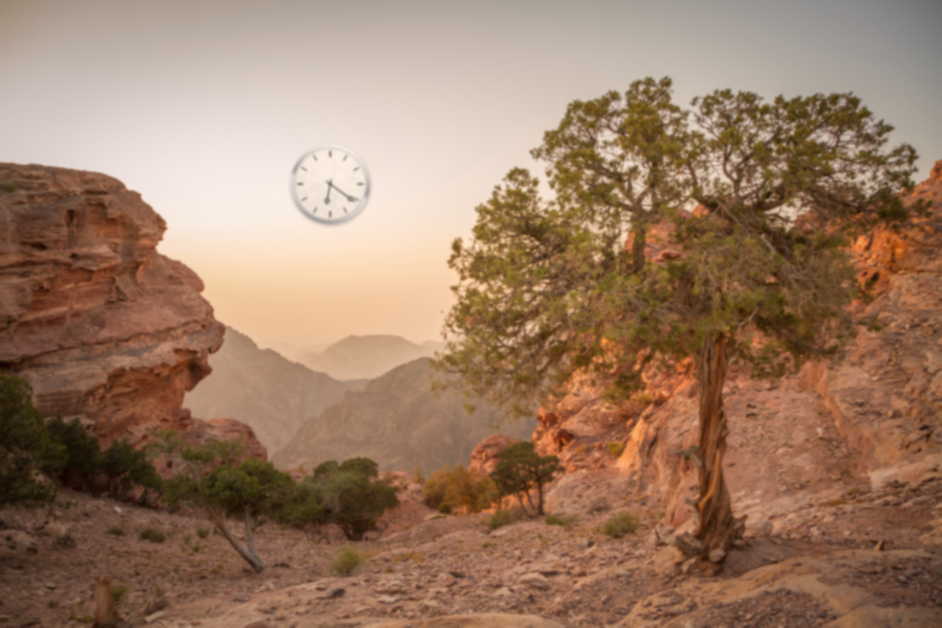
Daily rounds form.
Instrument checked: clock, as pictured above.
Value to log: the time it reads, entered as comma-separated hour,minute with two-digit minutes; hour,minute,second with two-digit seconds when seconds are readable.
6,21
